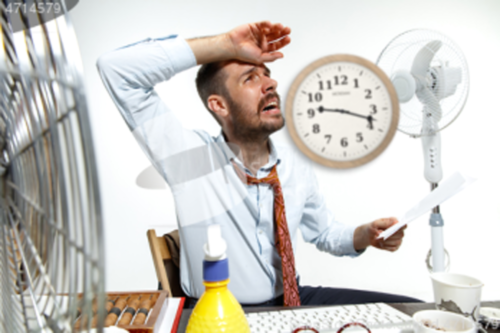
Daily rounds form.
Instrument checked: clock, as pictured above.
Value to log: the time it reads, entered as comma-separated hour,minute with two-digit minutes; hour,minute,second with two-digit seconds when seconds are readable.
9,18
